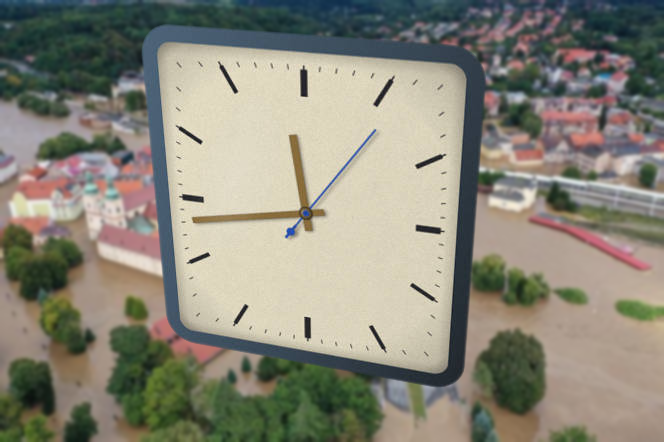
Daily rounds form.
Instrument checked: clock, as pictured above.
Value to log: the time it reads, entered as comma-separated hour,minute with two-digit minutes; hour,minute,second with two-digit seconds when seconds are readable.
11,43,06
